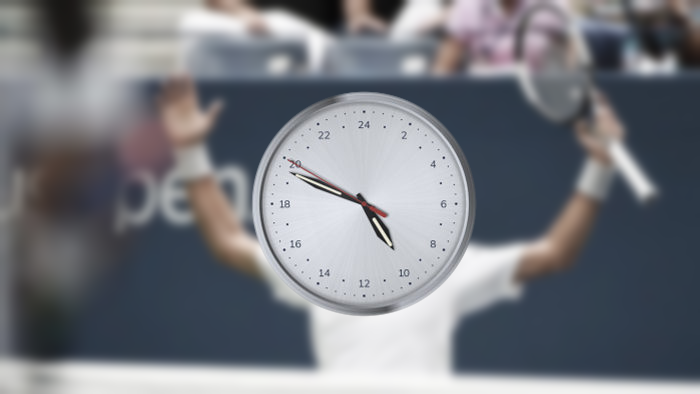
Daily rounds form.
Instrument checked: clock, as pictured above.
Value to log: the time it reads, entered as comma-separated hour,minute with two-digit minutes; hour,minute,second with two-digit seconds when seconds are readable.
9,48,50
